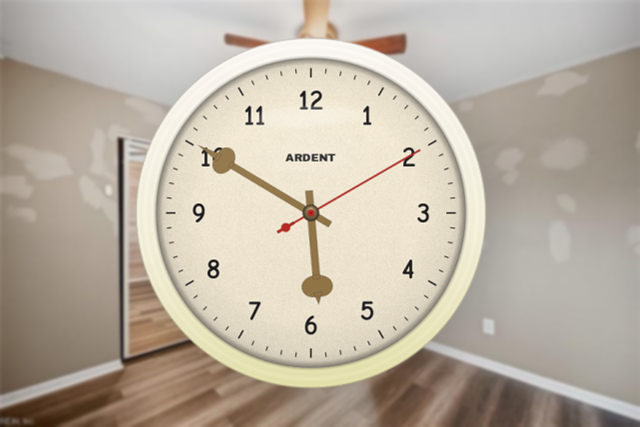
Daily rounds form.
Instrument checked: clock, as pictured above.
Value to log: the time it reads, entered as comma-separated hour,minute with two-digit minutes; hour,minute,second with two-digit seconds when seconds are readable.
5,50,10
